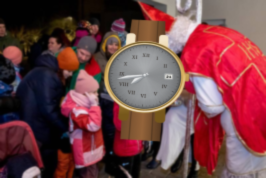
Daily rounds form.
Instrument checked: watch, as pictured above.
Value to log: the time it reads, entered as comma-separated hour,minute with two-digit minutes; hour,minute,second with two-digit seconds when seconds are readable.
7,43
